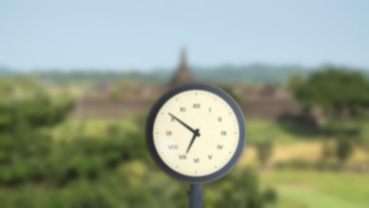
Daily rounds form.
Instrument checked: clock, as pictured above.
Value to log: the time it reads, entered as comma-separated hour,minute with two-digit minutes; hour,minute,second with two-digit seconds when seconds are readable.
6,51
